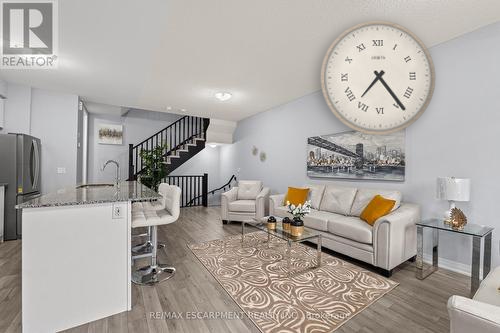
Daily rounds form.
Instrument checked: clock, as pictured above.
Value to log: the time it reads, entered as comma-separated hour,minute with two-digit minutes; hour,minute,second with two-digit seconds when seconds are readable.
7,24
